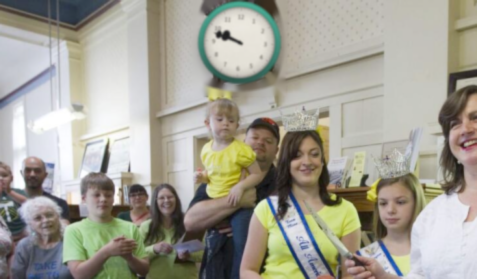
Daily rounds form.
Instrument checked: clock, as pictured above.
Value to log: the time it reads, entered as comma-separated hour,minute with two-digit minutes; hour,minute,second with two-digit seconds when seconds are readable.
9,48
